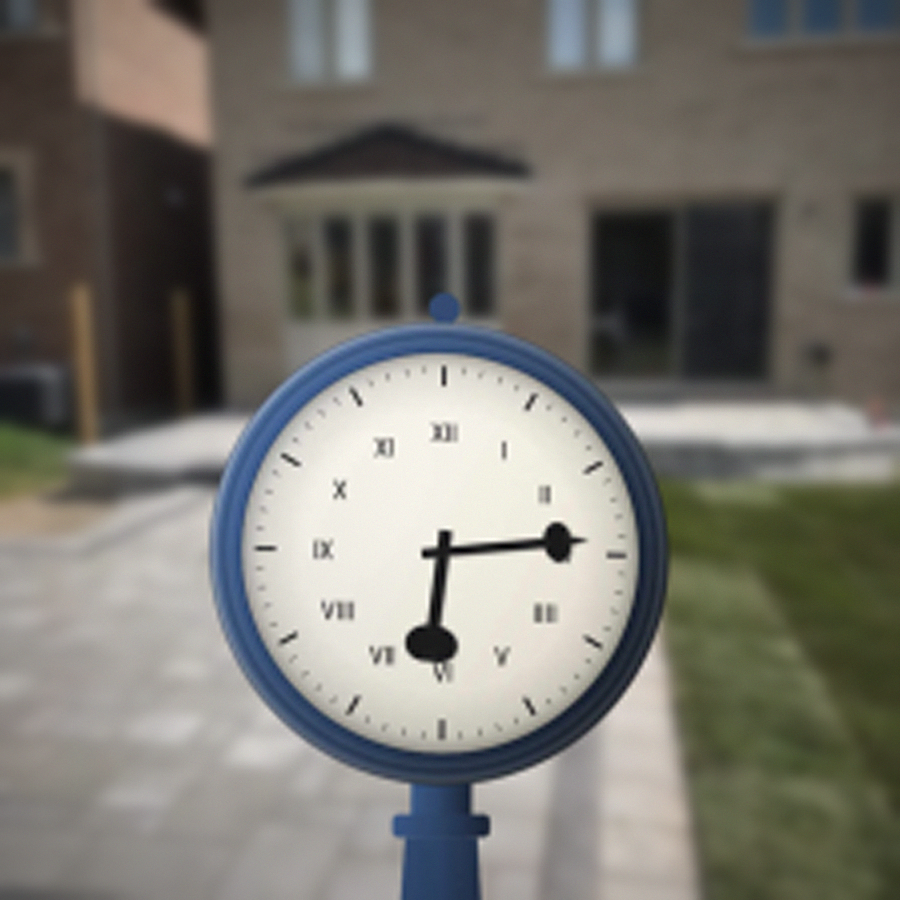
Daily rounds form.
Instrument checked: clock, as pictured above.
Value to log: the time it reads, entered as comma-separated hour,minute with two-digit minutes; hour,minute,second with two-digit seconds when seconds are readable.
6,14
